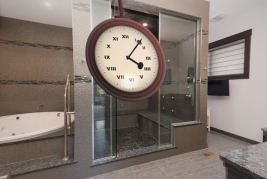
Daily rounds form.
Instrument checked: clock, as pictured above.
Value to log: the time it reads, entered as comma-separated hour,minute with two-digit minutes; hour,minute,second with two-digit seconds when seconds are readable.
4,07
